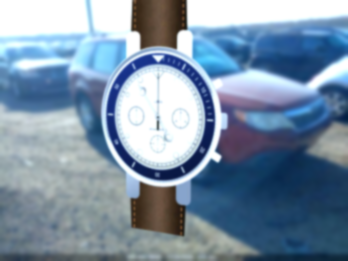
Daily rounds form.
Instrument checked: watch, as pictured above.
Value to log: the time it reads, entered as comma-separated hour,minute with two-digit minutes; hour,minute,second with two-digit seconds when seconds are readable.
4,54
